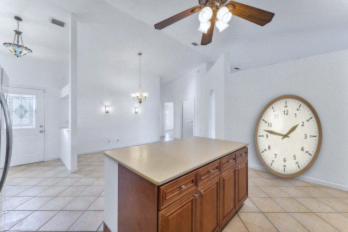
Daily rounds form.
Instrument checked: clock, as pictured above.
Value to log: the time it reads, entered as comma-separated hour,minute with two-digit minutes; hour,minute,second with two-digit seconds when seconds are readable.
1,47
